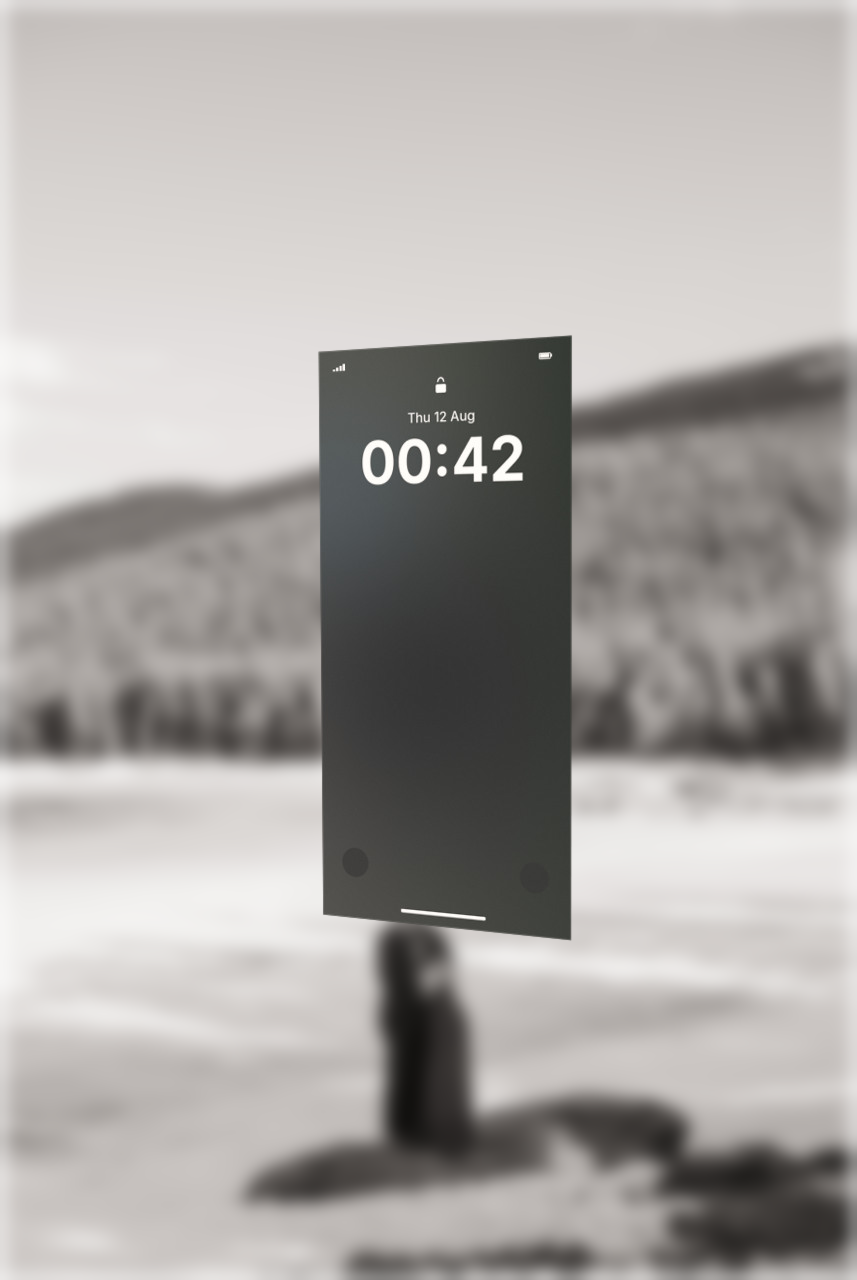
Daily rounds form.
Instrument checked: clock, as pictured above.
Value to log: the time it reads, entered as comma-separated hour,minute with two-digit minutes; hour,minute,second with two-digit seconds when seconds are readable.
0,42
